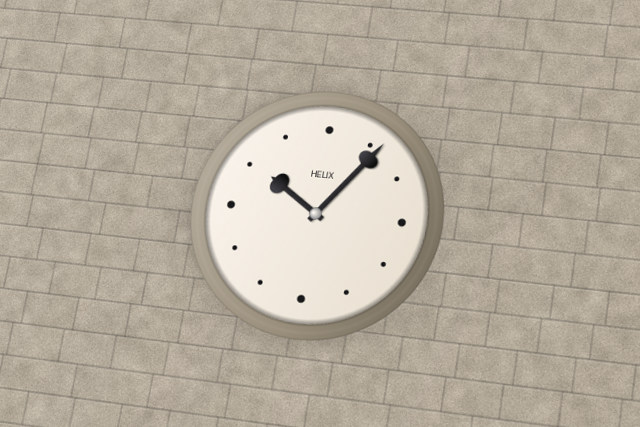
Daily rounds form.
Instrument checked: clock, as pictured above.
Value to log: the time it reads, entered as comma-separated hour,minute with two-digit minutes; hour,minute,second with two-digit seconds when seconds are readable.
10,06
